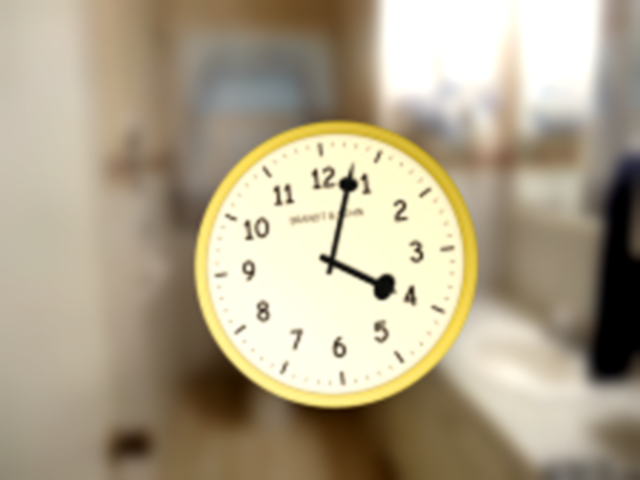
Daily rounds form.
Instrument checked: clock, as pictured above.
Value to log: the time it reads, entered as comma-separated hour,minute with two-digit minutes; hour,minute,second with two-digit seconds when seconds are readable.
4,03
